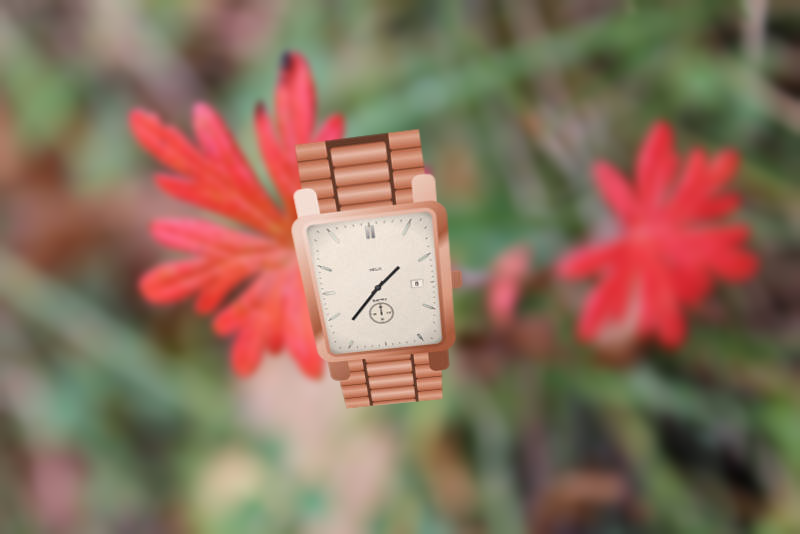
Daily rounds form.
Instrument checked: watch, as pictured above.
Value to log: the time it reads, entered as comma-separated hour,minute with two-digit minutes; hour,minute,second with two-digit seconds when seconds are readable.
1,37
